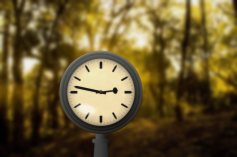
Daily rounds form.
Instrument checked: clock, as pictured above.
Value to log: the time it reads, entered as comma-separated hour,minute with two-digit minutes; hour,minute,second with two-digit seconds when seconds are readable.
2,47
